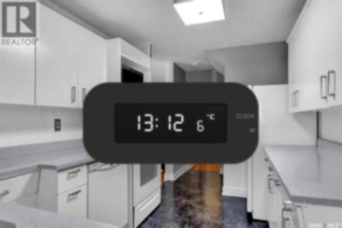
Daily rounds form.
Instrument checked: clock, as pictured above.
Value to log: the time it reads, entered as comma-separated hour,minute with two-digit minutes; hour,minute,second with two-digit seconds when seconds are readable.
13,12
